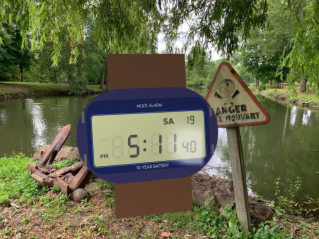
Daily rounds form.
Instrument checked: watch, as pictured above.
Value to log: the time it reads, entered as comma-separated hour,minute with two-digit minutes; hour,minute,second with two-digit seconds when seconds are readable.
5,11,40
